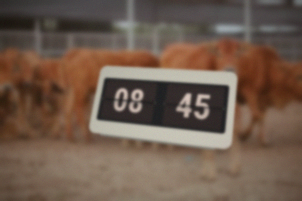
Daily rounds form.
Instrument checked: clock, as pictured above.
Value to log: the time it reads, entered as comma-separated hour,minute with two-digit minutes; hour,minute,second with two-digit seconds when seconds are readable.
8,45
